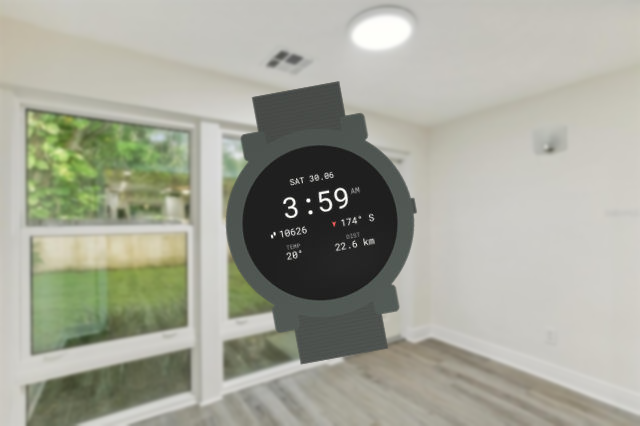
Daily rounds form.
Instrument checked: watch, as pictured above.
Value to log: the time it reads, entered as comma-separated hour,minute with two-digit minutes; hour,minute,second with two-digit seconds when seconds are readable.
3,59
